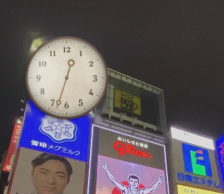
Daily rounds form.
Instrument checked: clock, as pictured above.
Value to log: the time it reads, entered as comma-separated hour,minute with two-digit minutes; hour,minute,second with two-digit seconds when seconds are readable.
12,33
